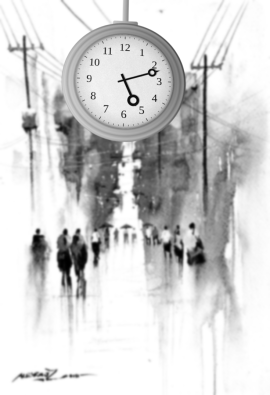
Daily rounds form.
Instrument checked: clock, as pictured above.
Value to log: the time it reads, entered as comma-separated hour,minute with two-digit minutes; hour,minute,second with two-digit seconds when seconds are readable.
5,12
